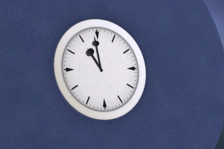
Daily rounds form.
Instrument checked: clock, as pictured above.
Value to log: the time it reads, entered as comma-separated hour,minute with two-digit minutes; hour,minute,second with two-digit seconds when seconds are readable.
10,59
